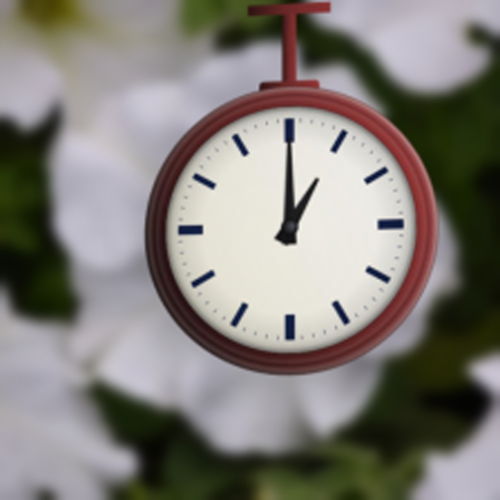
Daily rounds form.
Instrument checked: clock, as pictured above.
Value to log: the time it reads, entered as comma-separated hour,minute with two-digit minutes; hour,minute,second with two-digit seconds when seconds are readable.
1,00
